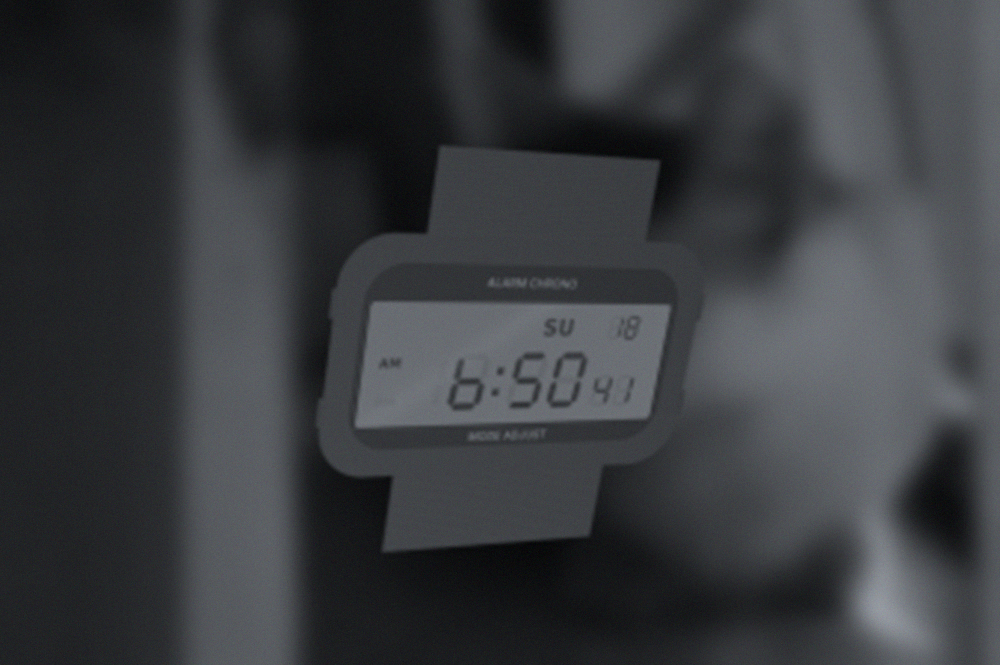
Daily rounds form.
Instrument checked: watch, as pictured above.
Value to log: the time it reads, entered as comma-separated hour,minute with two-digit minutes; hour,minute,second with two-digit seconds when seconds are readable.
6,50,41
